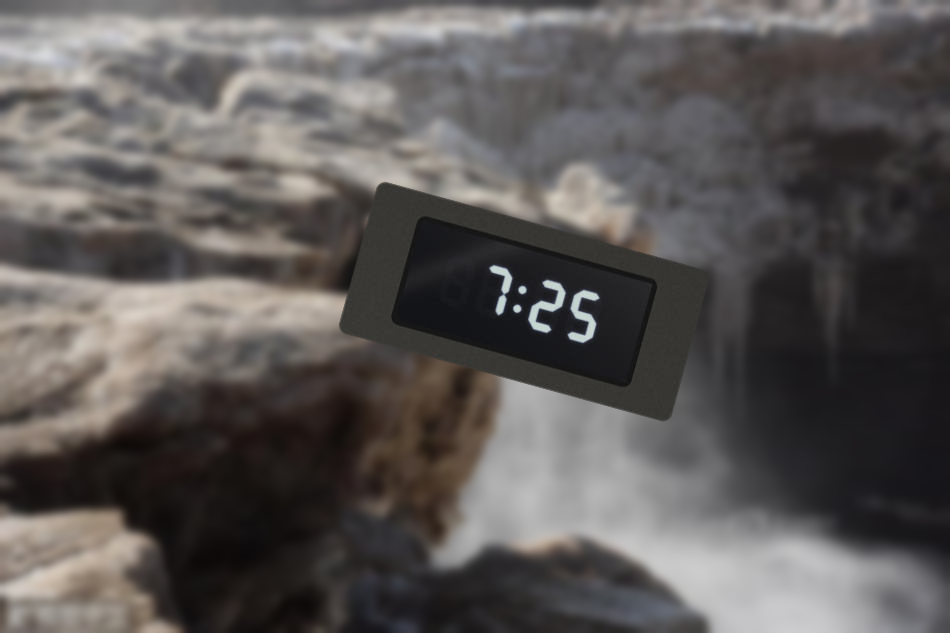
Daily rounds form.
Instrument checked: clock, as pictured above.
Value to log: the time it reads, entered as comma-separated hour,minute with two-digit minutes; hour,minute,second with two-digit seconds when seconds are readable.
7,25
